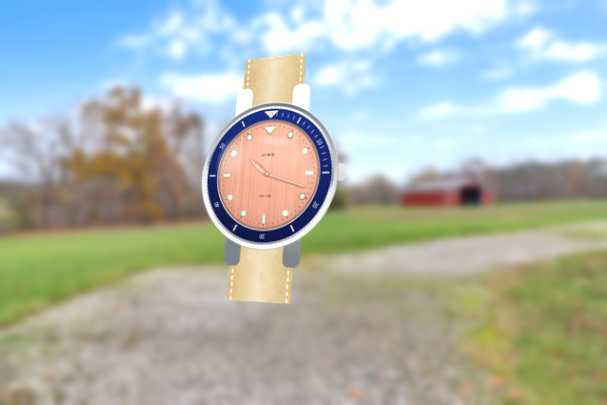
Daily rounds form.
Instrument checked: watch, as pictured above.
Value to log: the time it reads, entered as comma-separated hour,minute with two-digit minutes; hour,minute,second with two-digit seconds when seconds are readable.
10,18
